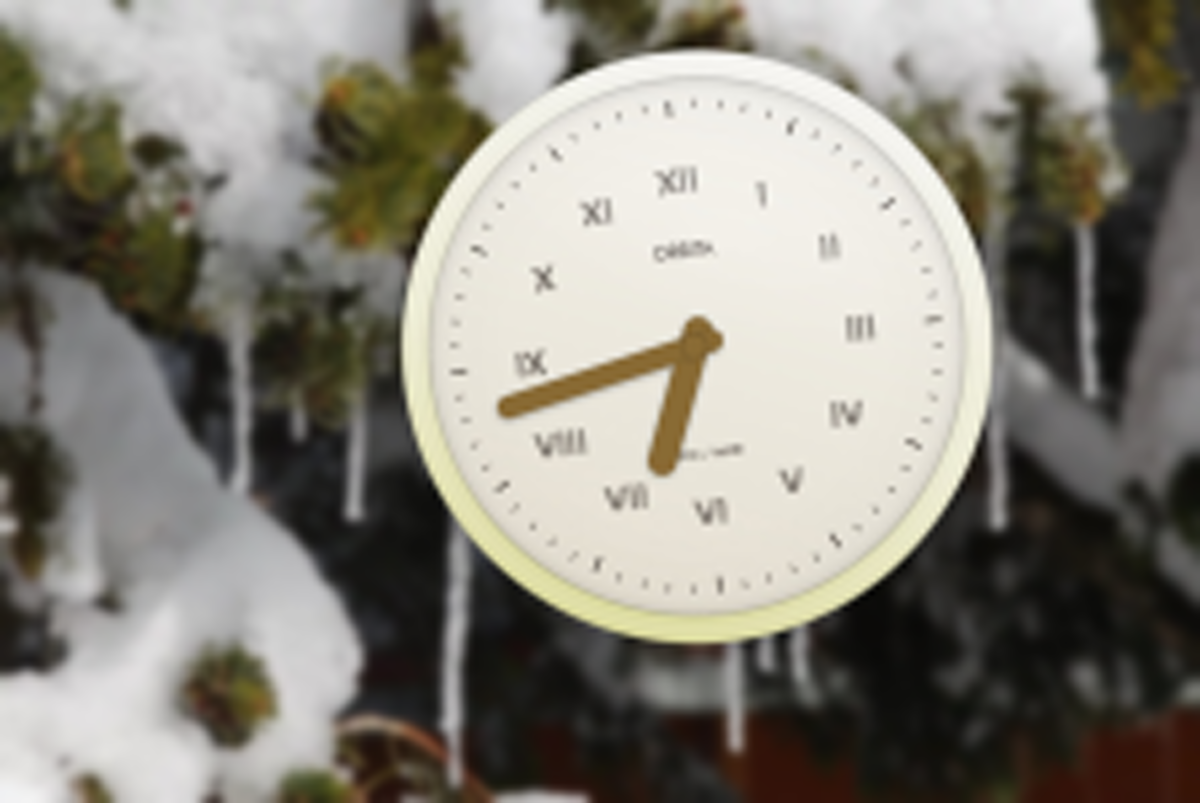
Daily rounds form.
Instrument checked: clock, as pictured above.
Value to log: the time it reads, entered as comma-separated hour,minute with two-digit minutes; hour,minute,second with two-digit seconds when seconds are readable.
6,43
